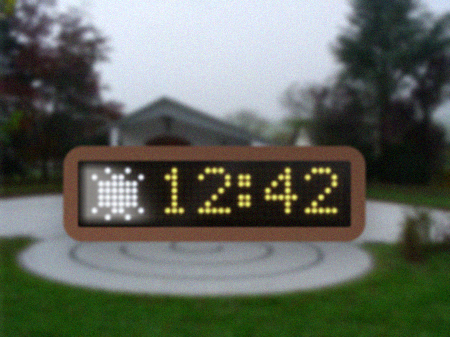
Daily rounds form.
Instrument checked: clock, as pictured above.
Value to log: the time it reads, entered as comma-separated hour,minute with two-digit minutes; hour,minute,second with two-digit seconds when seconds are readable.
12,42
